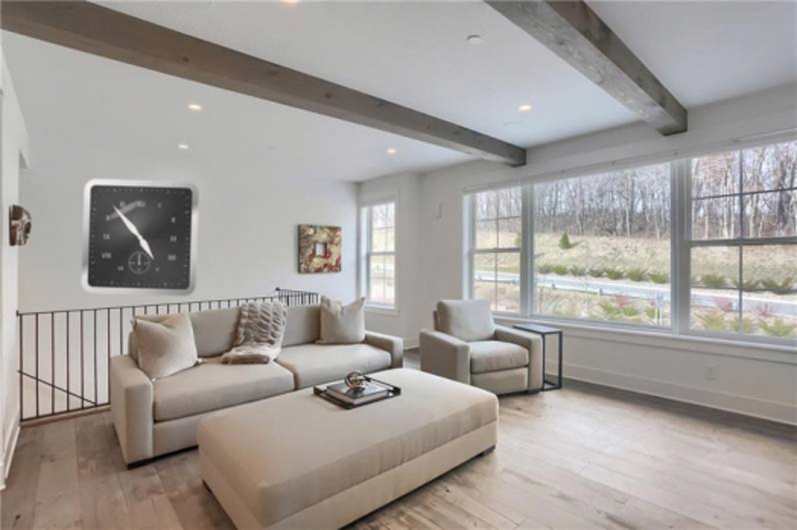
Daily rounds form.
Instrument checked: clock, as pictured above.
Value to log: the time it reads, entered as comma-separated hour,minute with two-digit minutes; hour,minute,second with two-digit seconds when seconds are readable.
4,53
